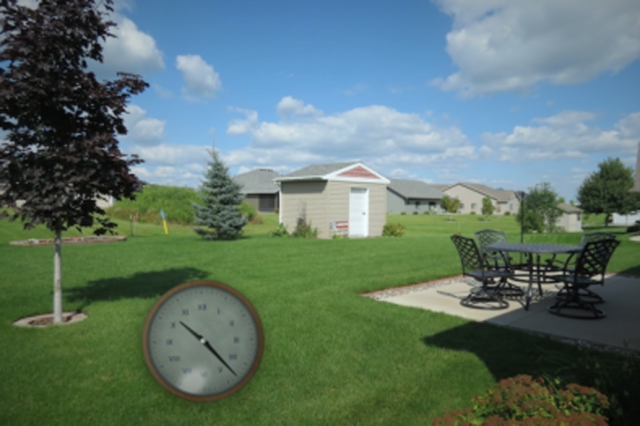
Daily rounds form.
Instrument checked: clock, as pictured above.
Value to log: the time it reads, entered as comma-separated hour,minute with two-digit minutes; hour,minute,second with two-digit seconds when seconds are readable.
10,23
